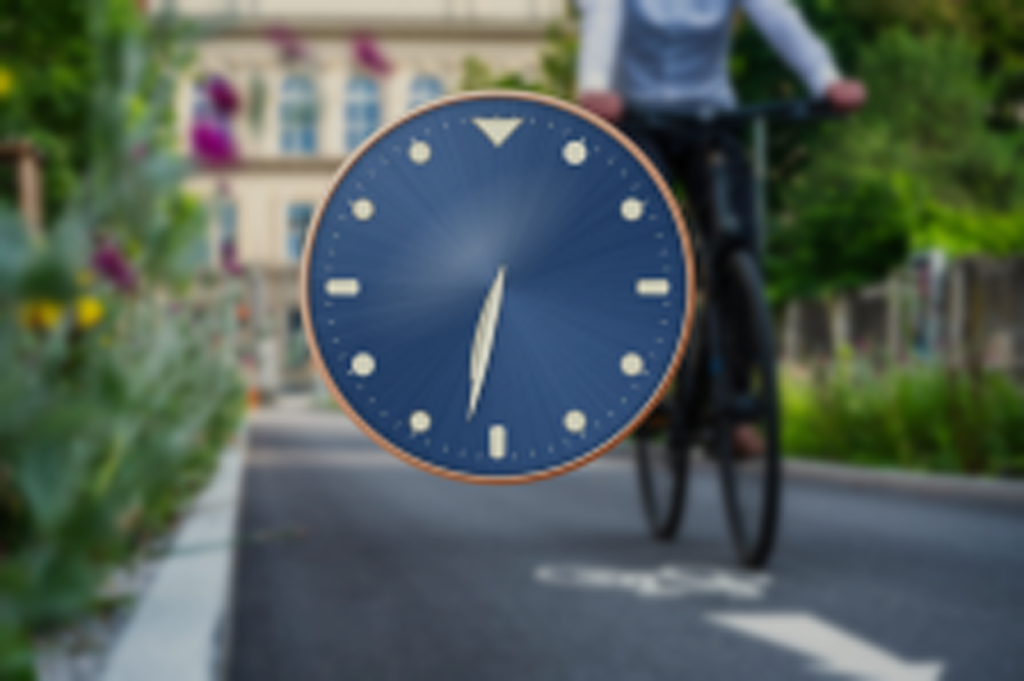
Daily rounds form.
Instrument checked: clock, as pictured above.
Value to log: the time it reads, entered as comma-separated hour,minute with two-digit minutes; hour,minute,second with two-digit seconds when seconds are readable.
6,32
